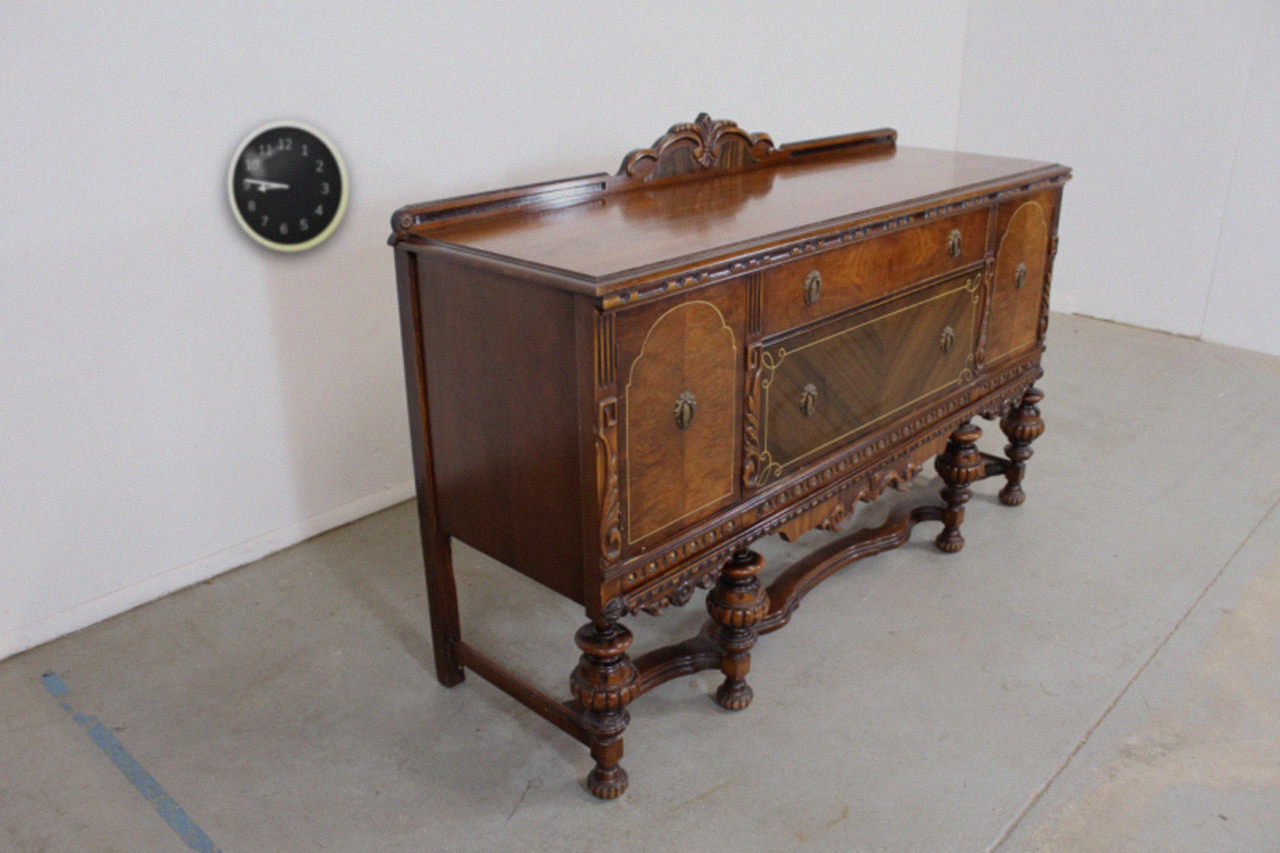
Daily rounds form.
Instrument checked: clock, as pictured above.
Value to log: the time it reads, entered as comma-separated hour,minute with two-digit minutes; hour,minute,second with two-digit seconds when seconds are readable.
8,46
